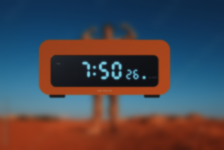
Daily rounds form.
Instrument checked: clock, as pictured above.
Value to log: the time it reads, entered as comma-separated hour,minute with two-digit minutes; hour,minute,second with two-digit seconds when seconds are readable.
7,50,26
